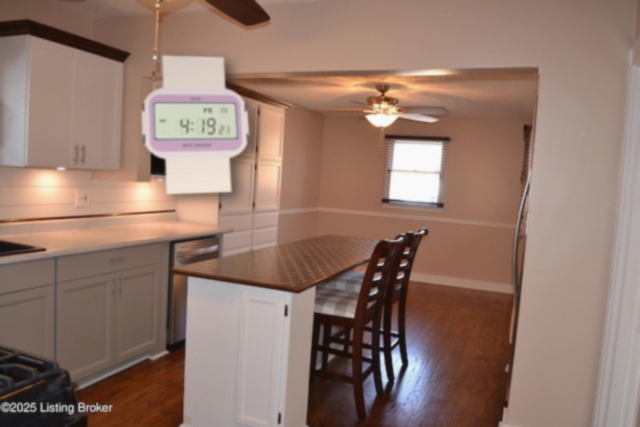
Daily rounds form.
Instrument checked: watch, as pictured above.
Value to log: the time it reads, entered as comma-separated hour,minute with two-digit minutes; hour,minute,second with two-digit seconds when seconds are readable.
4,19
